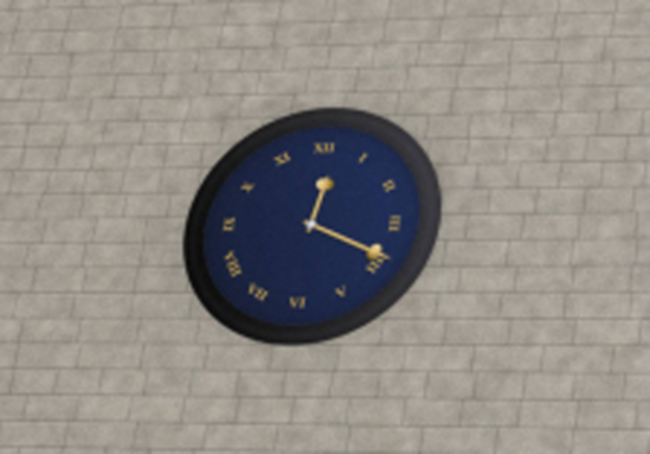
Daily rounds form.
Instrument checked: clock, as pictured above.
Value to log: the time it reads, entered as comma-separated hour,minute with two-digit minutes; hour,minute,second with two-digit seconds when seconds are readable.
12,19
